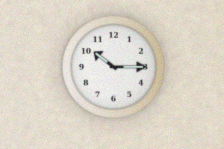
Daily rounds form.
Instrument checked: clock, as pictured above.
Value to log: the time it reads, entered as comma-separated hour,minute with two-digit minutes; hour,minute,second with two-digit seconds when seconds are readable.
10,15
